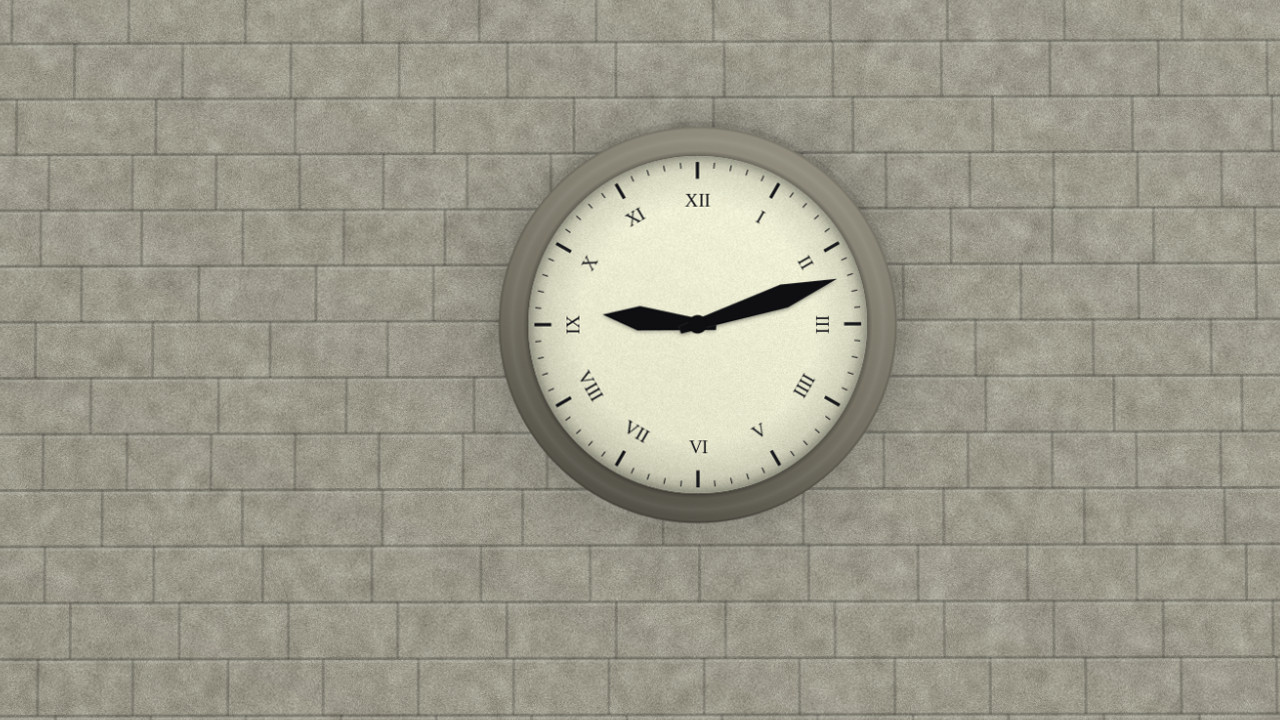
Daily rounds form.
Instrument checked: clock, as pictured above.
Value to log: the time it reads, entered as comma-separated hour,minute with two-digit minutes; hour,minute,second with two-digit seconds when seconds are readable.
9,12
